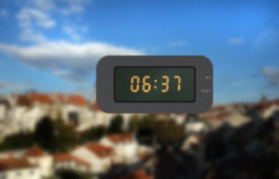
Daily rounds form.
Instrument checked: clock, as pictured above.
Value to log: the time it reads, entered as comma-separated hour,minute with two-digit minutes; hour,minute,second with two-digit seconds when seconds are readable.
6,37
